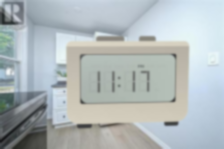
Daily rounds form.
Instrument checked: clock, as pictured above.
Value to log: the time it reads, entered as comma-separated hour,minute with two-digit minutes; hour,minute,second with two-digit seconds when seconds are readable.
11,17
